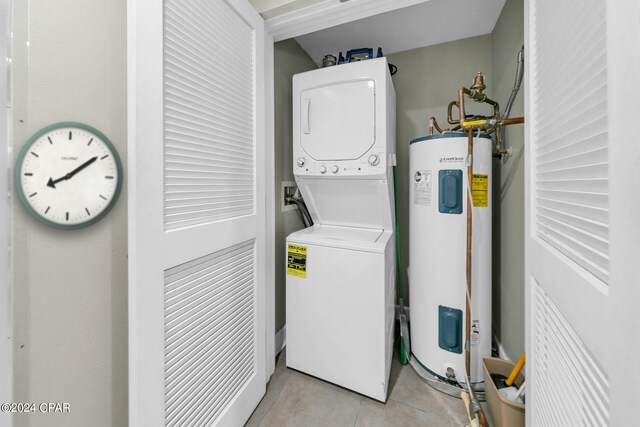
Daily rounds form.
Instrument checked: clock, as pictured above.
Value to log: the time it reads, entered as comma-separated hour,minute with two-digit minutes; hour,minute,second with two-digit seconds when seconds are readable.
8,09
